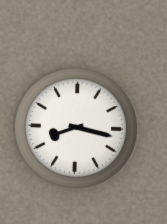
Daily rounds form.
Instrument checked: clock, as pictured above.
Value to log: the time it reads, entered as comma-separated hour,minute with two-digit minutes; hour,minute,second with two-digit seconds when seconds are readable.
8,17
